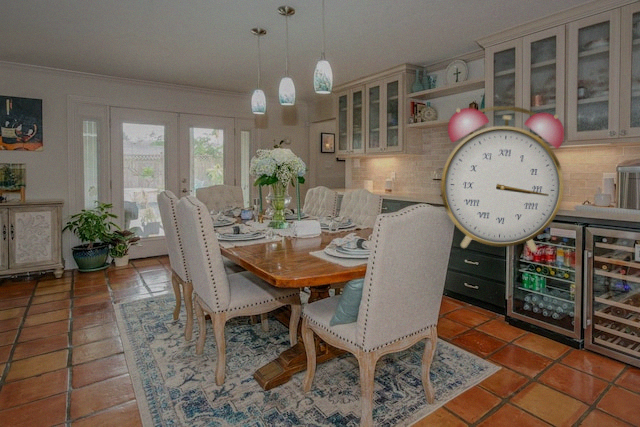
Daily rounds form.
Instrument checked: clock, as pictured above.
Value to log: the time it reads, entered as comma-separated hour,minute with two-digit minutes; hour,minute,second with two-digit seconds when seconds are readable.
3,16
